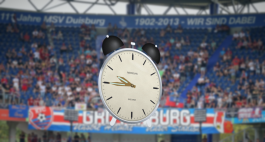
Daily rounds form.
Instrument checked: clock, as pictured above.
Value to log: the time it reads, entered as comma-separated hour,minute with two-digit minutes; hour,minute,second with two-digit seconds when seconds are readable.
9,45
